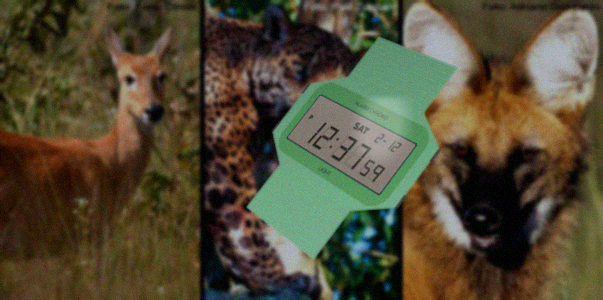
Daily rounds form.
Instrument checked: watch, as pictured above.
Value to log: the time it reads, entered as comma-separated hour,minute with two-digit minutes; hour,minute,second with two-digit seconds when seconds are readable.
12,37,59
